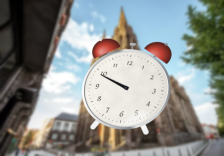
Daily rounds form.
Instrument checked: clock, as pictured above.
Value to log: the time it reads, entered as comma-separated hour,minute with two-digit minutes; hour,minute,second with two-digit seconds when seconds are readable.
9,49
